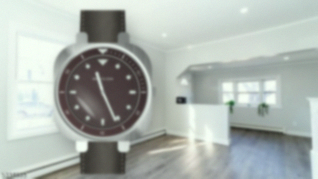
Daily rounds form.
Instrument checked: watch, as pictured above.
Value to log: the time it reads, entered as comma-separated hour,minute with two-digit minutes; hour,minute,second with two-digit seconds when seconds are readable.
11,26
